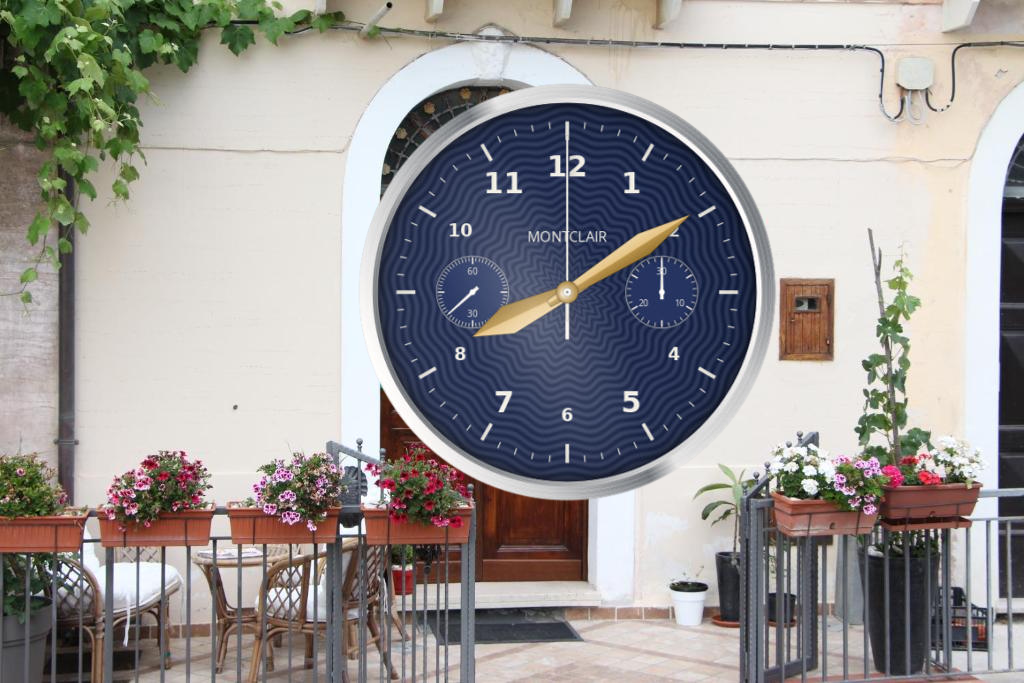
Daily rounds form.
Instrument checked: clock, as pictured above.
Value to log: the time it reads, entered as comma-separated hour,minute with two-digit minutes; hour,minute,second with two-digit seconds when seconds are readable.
8,09,38
